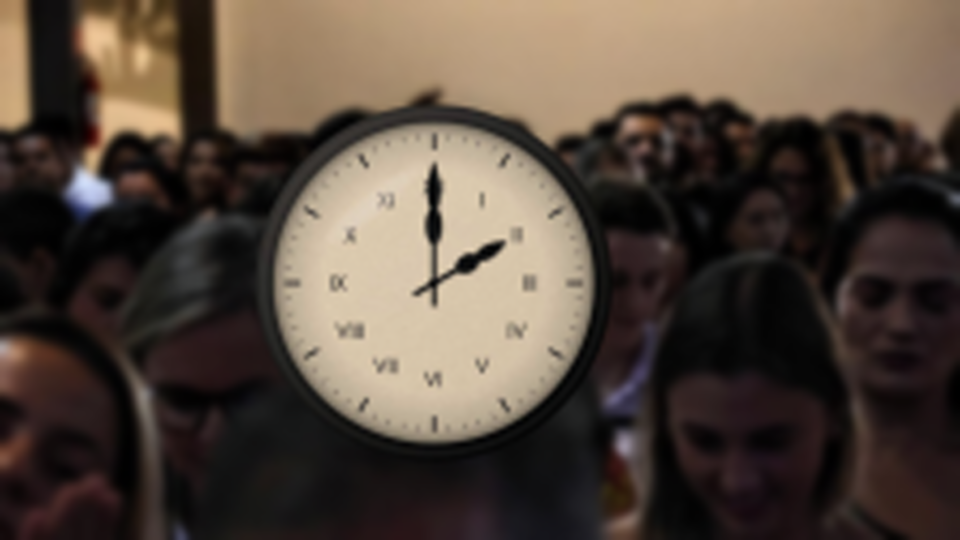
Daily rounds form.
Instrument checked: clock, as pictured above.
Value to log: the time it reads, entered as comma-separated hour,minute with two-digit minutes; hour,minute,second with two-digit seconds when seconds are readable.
2,00
